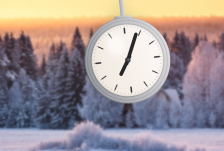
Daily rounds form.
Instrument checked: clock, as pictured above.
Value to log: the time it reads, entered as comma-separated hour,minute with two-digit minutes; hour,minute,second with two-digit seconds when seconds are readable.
7,04
